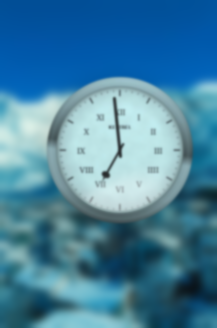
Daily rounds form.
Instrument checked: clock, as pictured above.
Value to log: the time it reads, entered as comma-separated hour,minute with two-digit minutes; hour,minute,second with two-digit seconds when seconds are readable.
6,59
